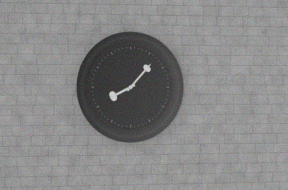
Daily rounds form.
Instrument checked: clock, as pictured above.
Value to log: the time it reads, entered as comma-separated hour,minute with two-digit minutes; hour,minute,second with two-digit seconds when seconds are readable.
8,07
